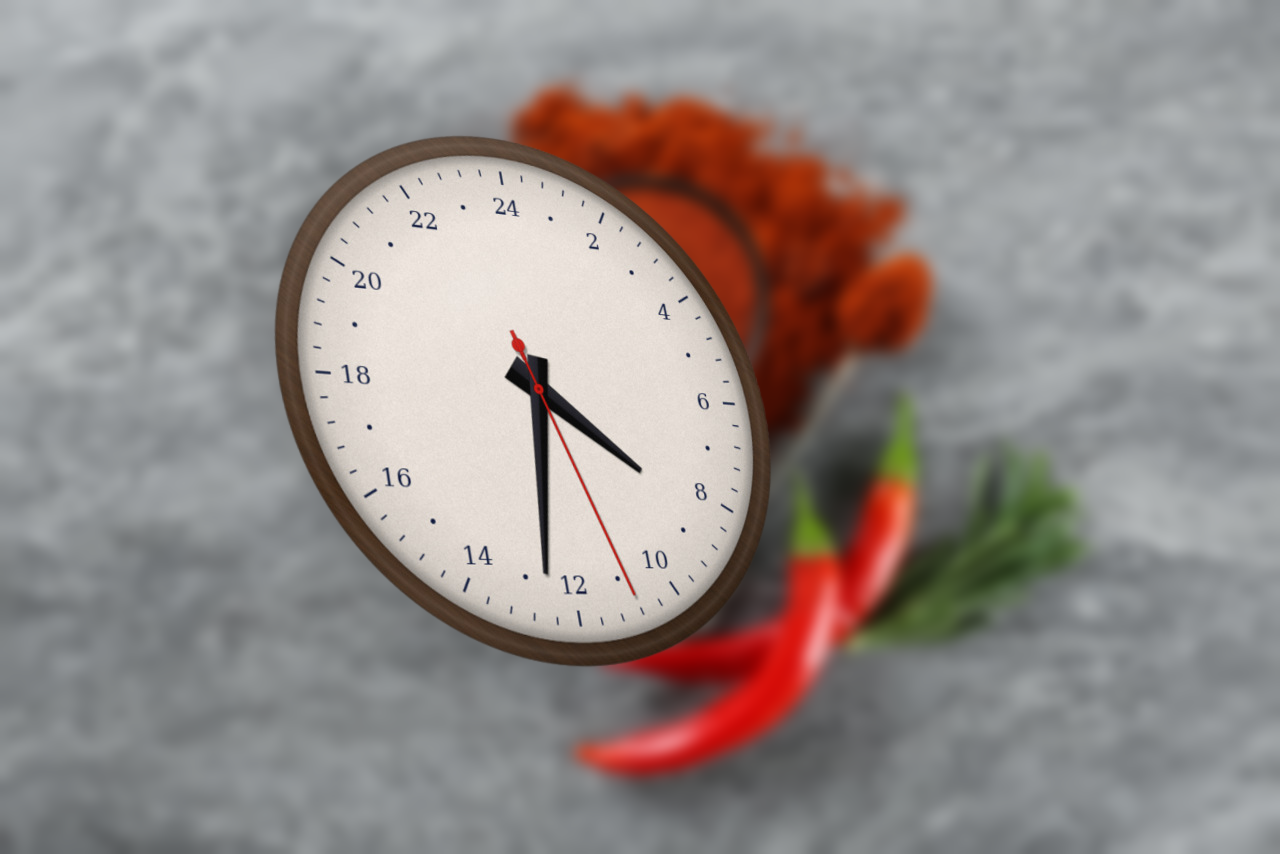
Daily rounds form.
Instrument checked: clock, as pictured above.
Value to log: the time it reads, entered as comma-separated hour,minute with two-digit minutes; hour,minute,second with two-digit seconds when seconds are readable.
8,31,27
